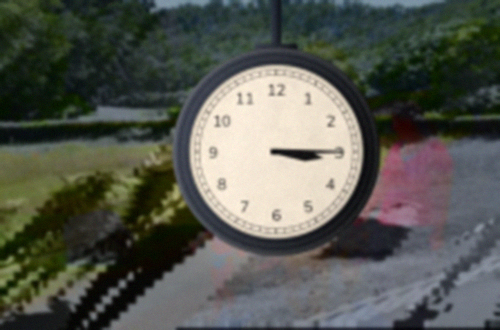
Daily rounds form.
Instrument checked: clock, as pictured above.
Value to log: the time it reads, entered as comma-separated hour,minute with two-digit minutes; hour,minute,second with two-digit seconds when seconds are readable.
3,15
